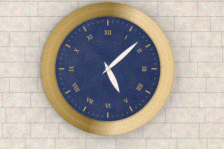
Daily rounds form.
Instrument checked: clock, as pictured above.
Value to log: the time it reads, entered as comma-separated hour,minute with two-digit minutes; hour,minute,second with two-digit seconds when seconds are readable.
5,08
